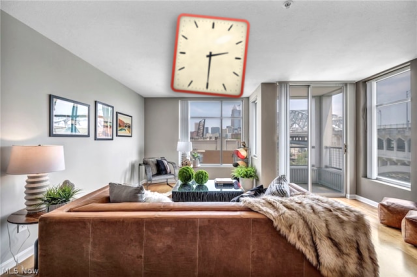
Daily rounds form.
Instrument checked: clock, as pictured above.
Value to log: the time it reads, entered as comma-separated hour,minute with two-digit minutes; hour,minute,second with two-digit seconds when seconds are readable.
2,30
